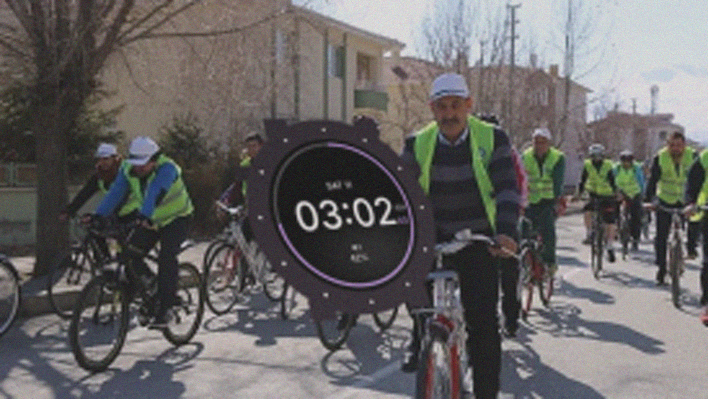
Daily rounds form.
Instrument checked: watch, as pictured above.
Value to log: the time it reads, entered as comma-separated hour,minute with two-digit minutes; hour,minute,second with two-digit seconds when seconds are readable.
3,02
